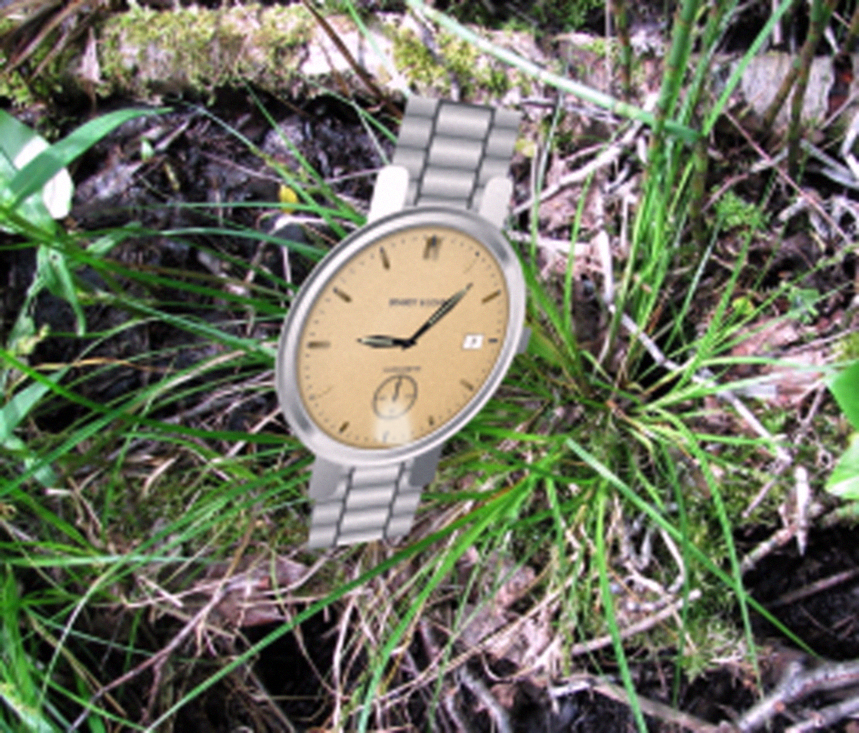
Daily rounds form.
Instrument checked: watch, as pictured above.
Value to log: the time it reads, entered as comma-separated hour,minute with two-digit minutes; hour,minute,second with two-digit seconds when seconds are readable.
9,07
